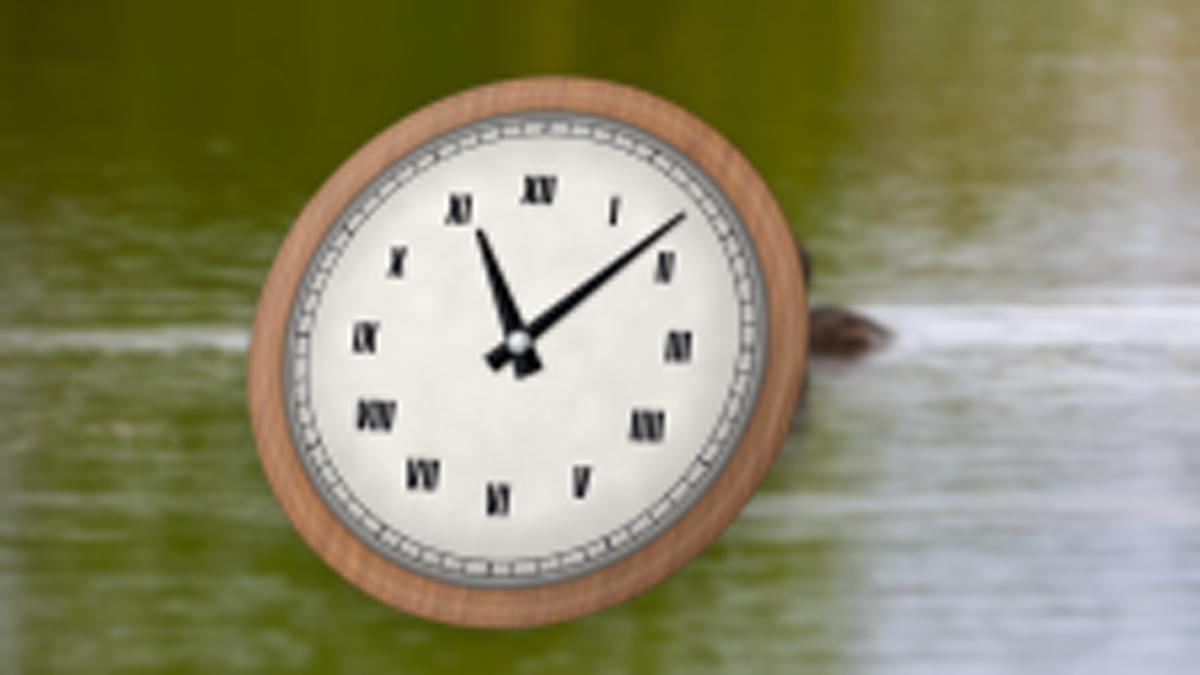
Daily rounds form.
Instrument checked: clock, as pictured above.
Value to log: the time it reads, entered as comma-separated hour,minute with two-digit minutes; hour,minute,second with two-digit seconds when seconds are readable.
11,08
